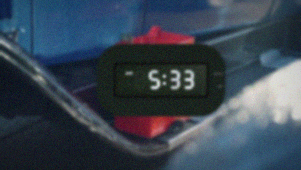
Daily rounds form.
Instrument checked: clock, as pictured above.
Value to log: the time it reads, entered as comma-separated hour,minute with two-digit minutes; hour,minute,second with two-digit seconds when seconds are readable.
5,33
